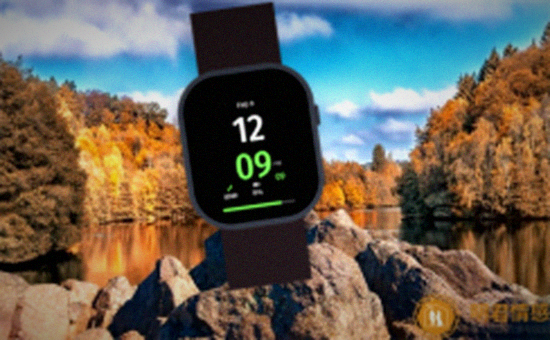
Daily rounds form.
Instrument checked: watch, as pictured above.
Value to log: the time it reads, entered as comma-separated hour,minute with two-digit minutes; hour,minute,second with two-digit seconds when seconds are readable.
12,09
